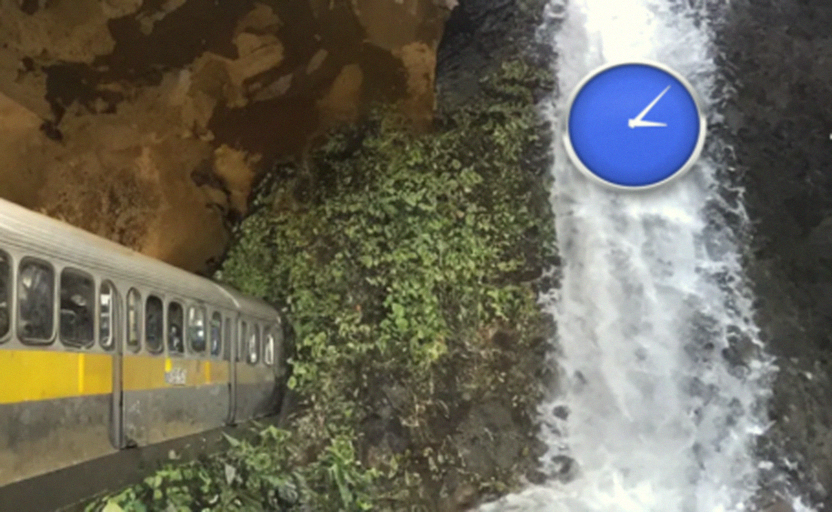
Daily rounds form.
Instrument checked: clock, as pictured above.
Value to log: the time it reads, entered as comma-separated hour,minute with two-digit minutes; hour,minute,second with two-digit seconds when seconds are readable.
3,07
